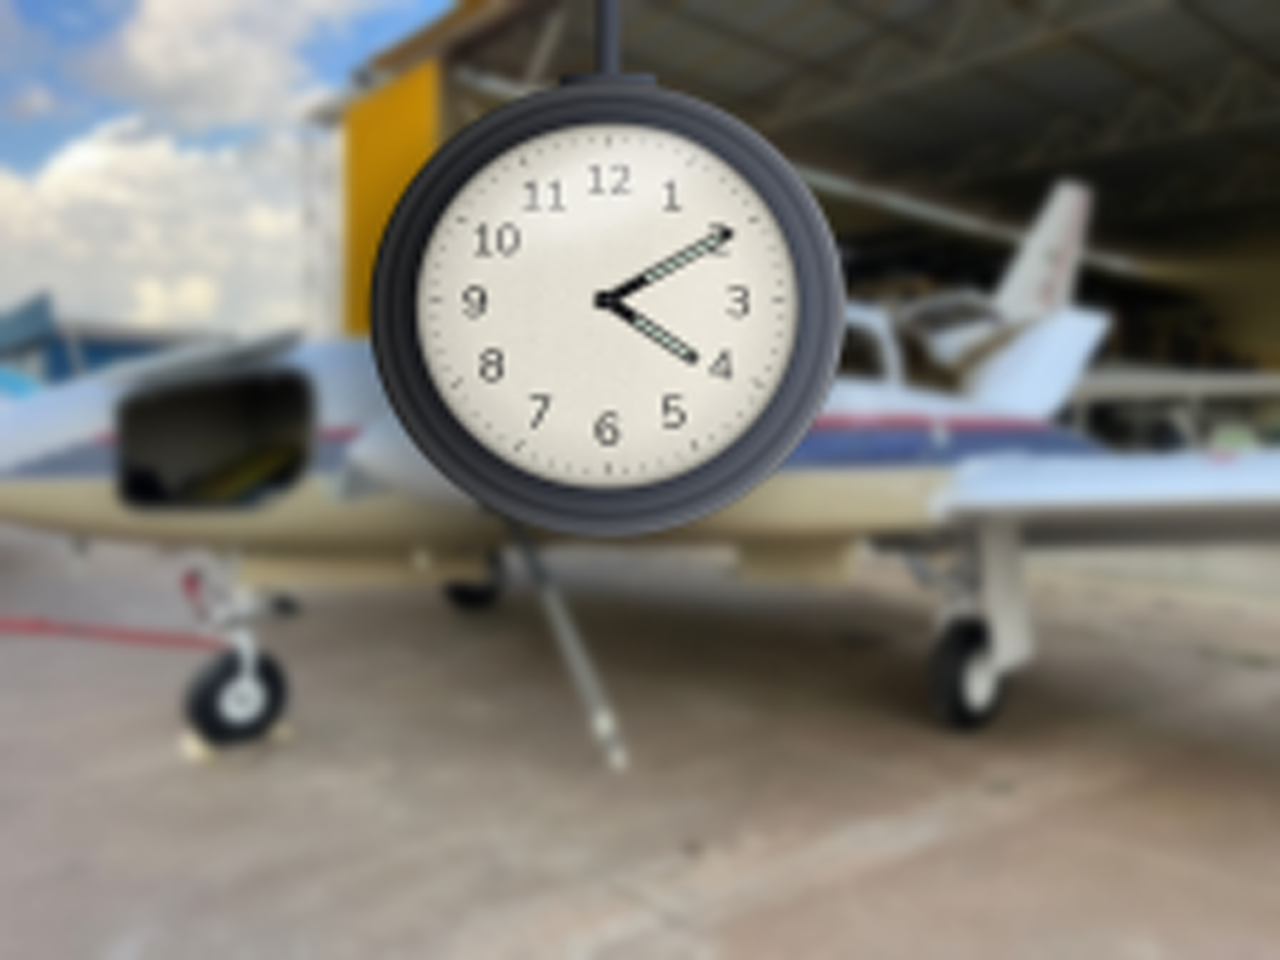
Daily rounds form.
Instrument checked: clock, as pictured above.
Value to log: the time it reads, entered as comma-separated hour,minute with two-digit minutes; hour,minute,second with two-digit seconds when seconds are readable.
4,10
